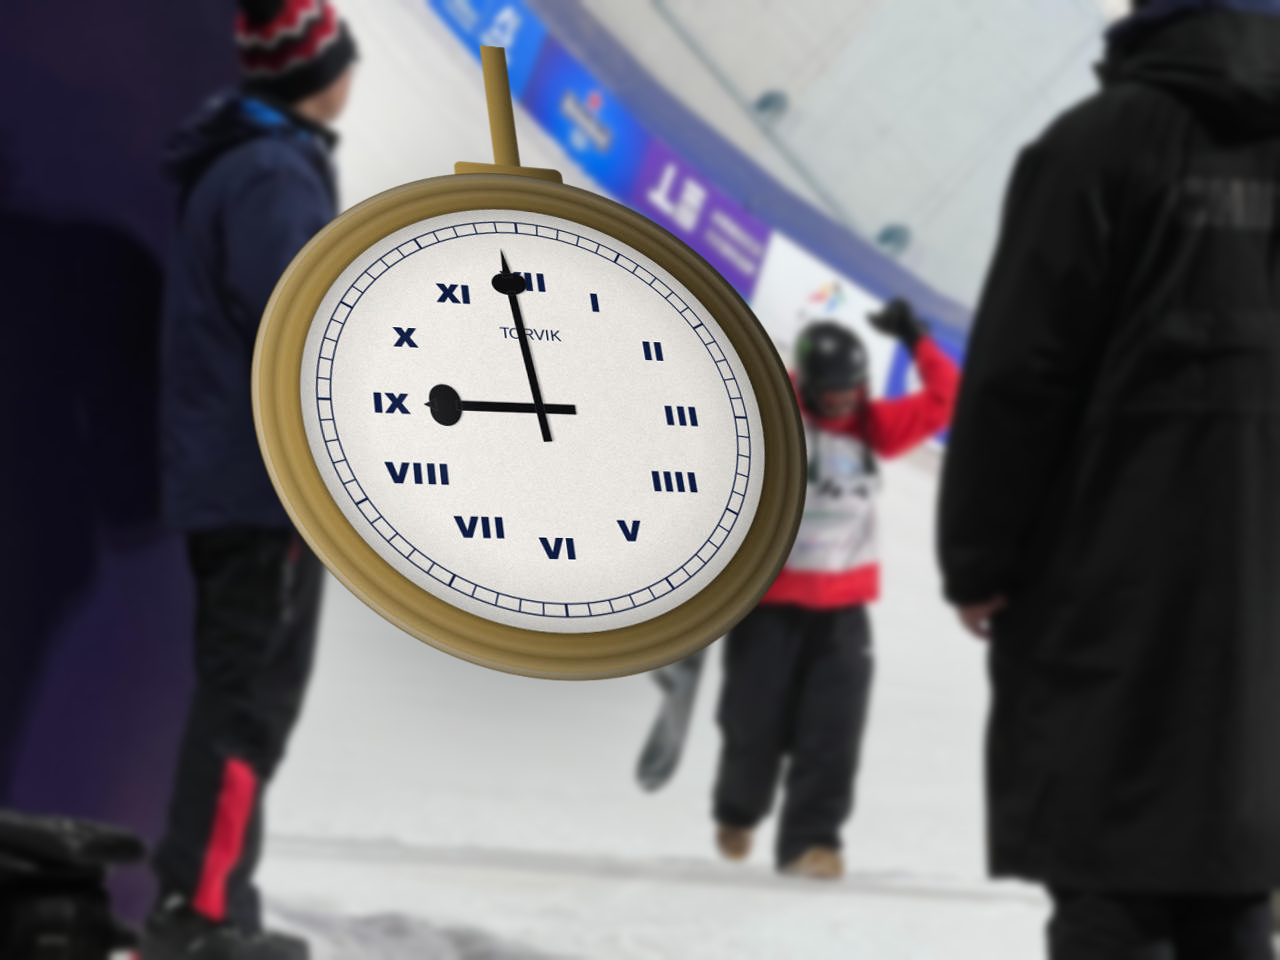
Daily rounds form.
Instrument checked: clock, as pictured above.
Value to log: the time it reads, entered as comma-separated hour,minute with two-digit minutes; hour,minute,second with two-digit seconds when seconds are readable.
8,59
